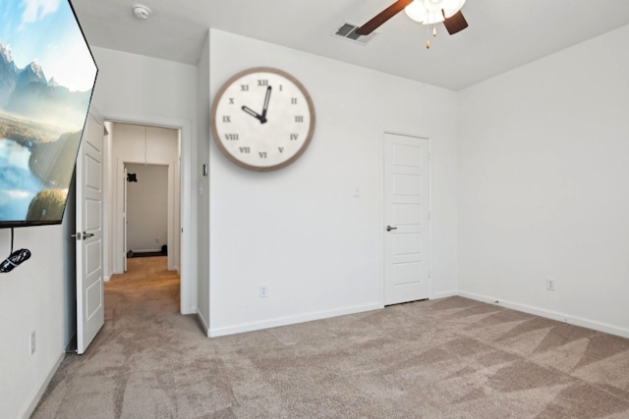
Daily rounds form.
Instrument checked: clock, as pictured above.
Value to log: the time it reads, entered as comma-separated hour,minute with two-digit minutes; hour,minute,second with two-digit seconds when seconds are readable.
10,02
